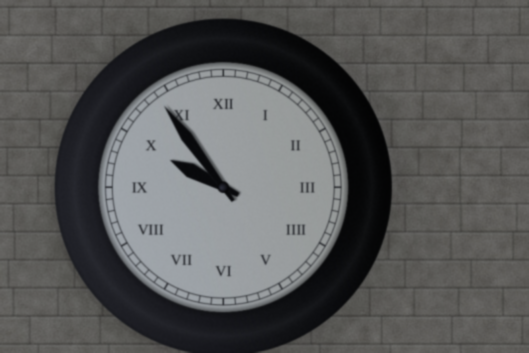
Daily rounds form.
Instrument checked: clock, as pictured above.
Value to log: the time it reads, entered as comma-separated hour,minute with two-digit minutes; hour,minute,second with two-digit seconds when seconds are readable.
9,54
